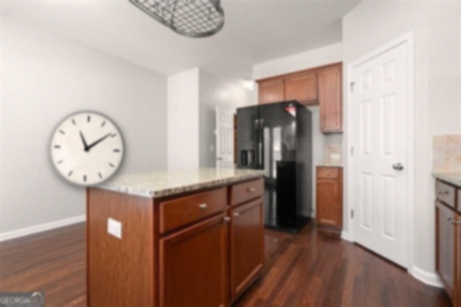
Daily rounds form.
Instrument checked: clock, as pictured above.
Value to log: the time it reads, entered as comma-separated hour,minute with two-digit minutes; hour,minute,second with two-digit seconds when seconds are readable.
11,09
